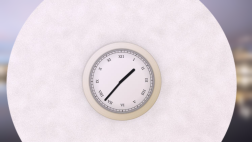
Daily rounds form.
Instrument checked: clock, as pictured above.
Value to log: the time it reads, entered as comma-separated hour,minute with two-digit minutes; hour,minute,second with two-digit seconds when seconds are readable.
1,37
